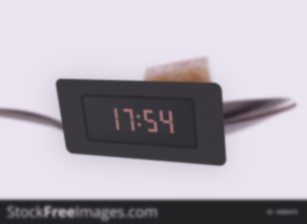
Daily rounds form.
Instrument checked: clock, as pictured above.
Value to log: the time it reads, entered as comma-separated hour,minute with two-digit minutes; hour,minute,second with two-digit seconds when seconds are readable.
17,54
